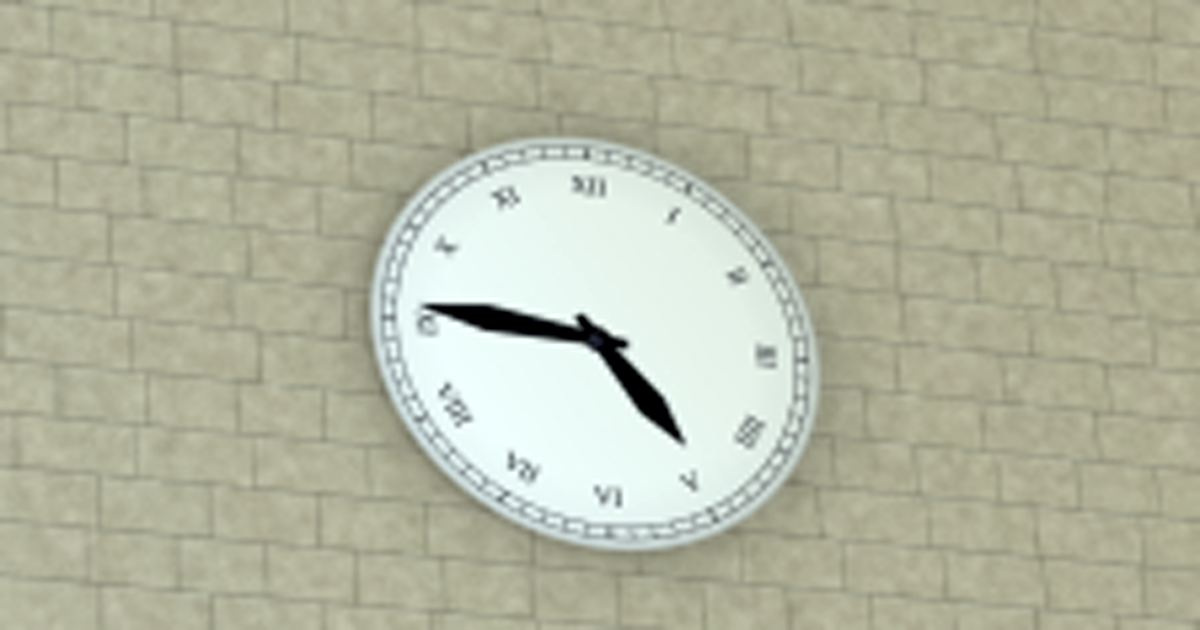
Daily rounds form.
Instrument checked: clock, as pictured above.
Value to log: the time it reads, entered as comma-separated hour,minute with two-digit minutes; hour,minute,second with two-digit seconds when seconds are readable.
4,46
